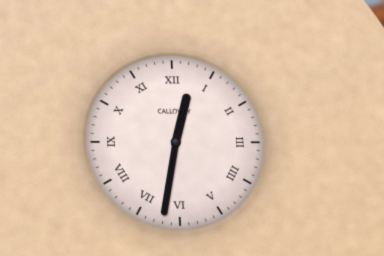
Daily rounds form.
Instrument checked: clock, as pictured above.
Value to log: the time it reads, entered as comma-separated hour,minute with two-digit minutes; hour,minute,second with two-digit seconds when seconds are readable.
12,32
